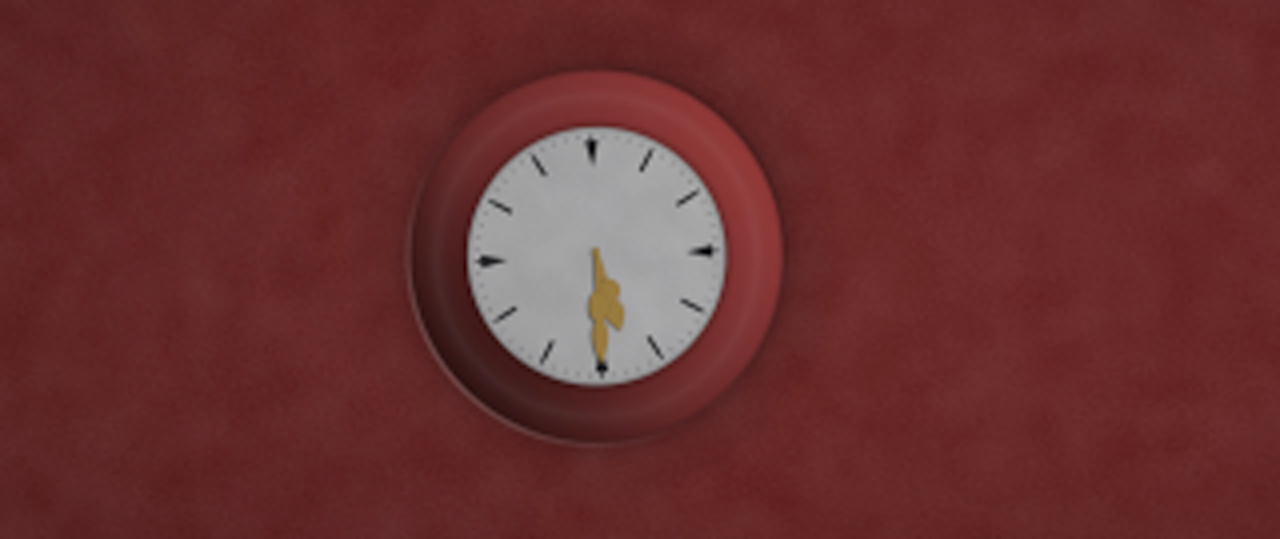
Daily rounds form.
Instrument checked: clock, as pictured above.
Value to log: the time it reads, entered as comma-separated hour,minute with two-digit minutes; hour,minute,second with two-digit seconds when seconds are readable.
5,30
